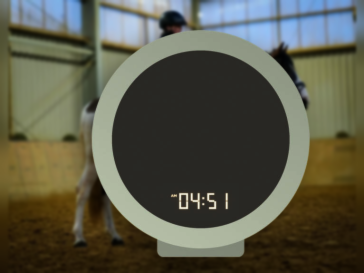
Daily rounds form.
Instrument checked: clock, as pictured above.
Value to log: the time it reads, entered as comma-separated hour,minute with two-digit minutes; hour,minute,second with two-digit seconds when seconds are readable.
4,51
